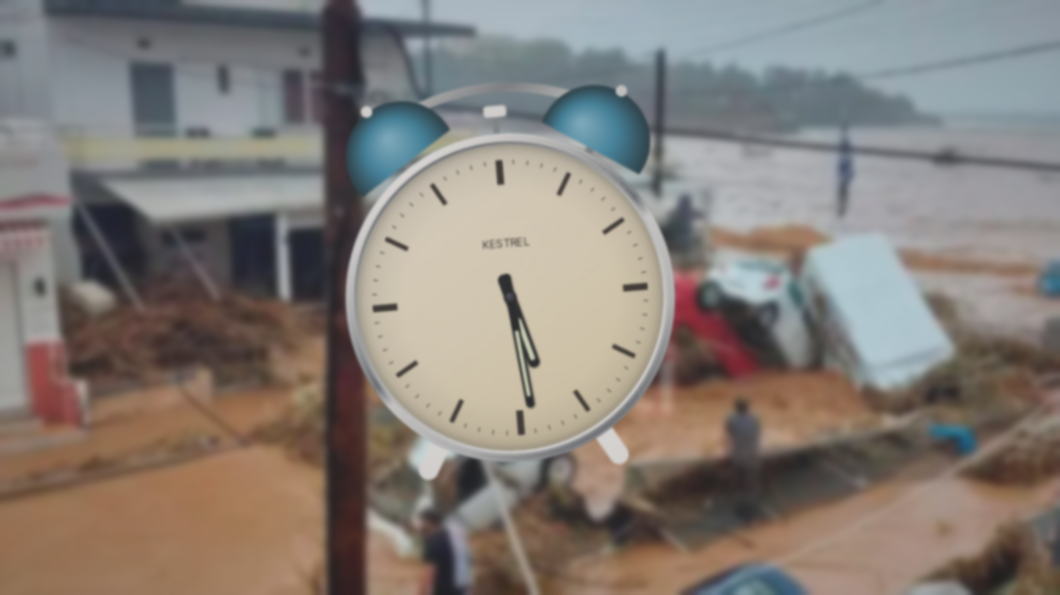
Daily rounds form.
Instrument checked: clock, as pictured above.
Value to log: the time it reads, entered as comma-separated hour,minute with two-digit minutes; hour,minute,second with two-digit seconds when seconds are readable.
5,29
